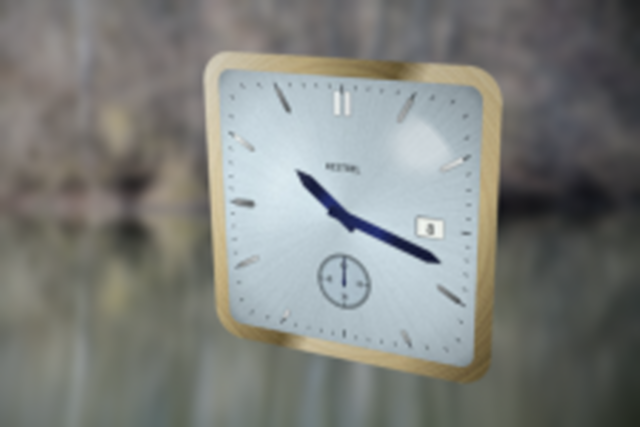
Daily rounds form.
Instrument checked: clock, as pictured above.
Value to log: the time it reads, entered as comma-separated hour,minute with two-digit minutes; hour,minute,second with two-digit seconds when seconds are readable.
10,18
